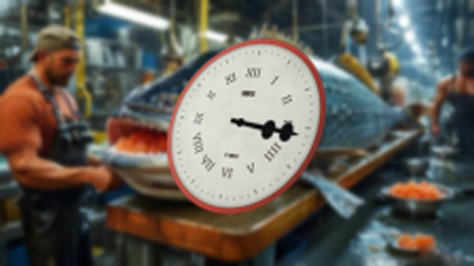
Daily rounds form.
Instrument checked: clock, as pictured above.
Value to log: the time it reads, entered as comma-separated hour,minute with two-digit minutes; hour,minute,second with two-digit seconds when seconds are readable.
3,16
